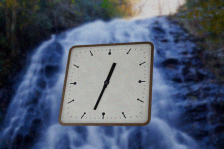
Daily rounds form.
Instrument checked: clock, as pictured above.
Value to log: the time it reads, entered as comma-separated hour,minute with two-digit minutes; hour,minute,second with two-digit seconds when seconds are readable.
12,33
